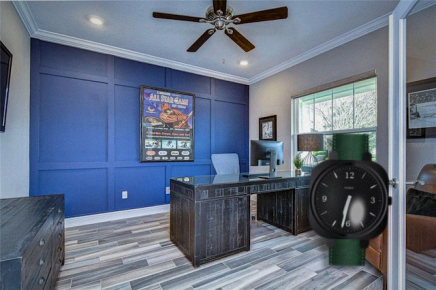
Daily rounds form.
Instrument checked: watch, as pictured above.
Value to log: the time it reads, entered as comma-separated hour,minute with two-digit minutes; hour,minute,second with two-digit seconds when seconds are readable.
6,32
